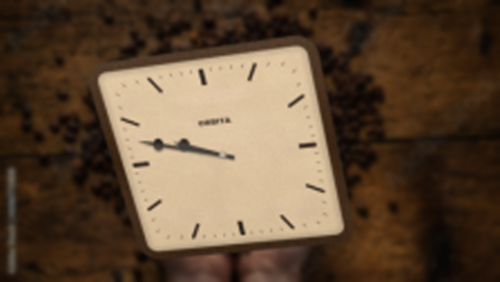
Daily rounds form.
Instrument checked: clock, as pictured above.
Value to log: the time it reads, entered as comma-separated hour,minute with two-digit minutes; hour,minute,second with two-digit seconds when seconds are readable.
9,48
